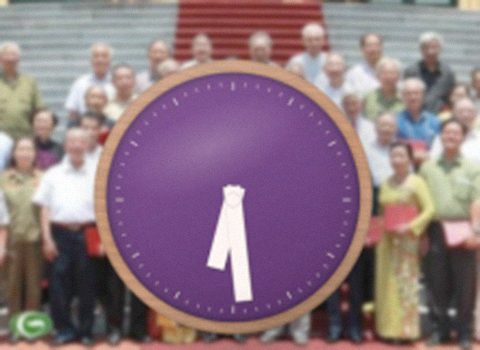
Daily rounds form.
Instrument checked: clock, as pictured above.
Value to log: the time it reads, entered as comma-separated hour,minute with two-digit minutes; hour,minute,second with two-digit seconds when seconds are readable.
6,29
